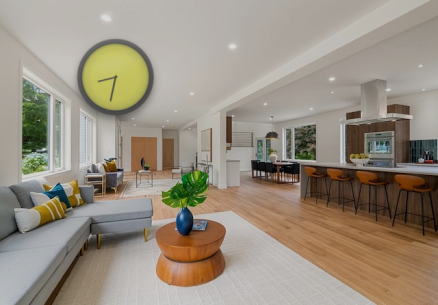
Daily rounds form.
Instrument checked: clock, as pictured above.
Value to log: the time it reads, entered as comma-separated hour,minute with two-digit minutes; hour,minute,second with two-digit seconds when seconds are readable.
8,32
